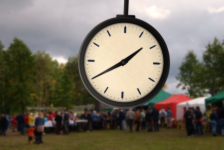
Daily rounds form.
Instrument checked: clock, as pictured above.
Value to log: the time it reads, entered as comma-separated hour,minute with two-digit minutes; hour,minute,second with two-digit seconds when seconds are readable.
1,40
